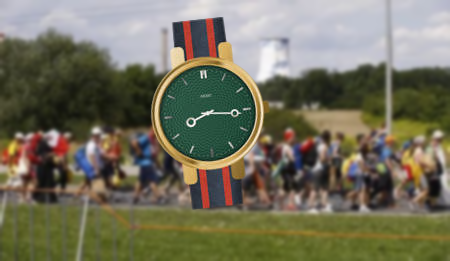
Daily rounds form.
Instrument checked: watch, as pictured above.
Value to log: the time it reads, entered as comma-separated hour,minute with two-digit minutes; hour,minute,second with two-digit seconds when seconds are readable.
8,16
